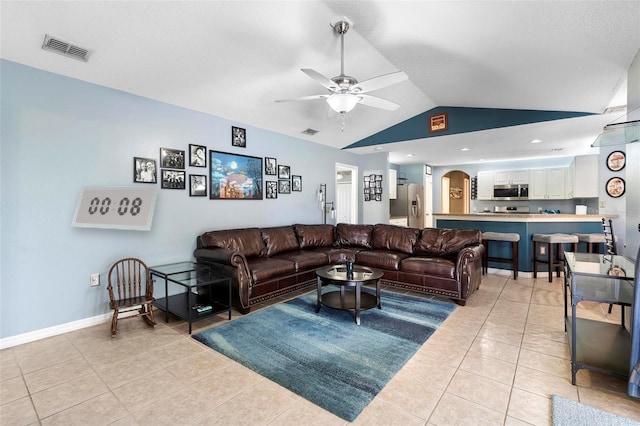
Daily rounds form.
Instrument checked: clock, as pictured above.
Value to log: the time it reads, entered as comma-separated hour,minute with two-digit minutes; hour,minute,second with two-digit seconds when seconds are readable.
0,08
